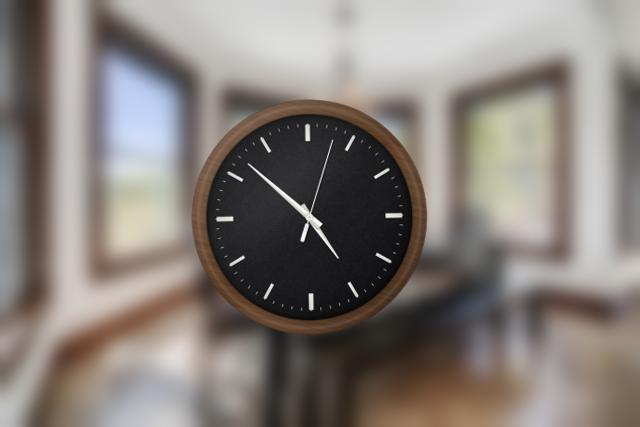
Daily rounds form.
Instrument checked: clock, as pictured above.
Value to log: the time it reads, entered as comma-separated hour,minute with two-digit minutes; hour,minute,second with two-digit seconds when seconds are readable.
4,52,03
